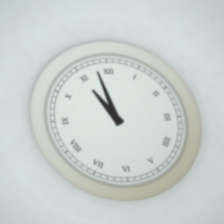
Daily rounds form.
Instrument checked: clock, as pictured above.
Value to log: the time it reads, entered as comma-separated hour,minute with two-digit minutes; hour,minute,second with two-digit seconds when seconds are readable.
10,58
